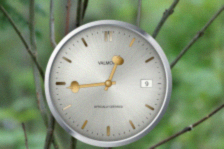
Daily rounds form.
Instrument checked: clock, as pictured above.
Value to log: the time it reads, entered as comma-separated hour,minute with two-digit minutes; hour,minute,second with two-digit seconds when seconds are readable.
12,44
